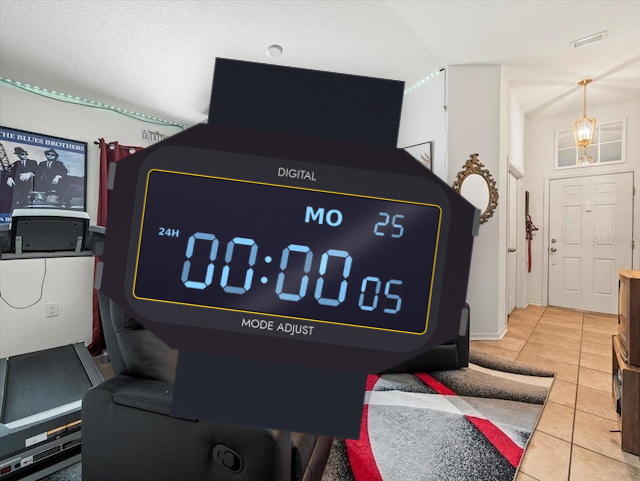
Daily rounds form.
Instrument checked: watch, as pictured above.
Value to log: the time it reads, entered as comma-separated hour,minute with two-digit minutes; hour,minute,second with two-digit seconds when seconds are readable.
0,00,05
